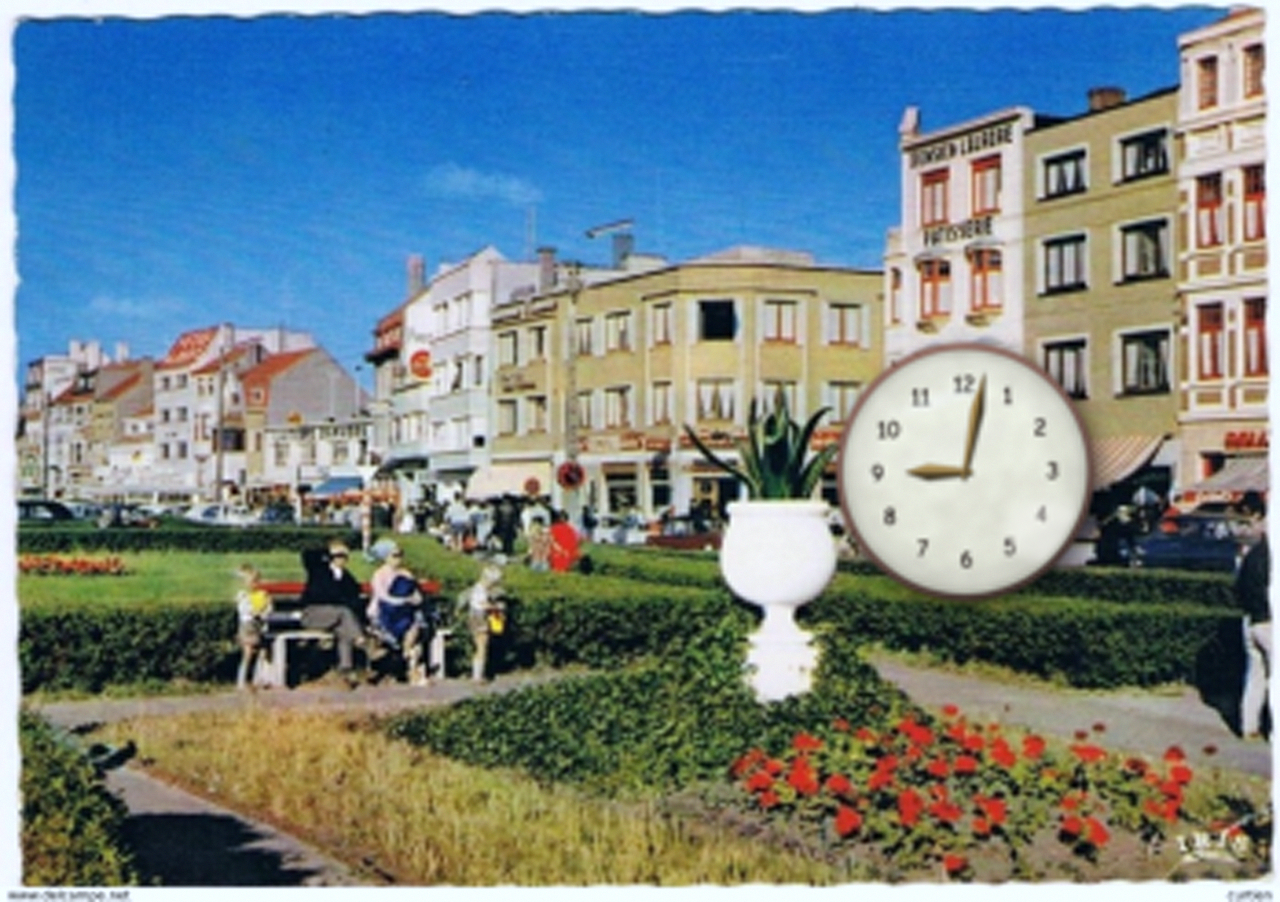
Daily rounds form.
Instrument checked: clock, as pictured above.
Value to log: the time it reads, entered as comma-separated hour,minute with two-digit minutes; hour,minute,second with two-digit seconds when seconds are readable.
9,02
